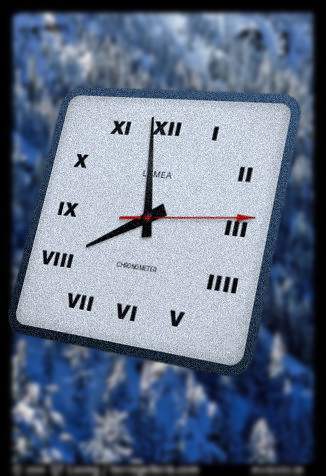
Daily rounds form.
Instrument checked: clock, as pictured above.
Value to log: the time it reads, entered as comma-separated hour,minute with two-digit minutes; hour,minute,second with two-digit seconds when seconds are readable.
7,58,14
